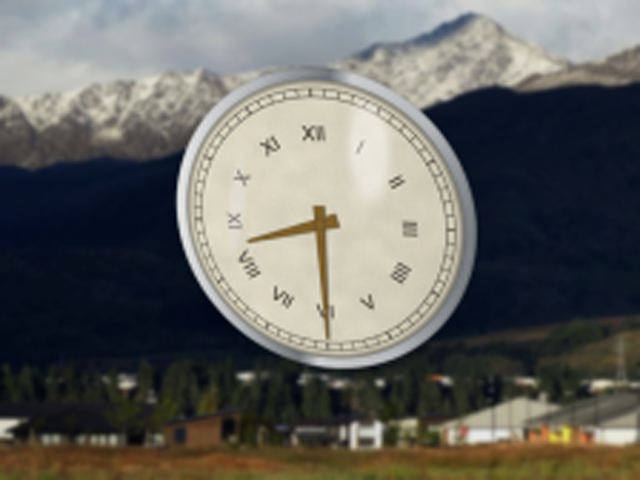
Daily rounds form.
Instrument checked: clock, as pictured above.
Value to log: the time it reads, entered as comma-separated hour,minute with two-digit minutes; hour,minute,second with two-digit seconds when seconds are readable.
8,30
